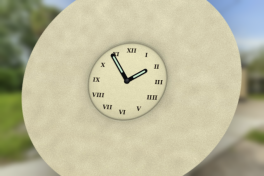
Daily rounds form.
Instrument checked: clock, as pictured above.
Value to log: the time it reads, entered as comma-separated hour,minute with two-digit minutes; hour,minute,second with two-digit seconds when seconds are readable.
1,54
